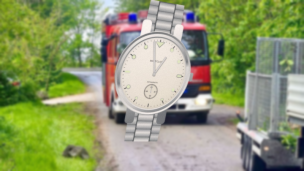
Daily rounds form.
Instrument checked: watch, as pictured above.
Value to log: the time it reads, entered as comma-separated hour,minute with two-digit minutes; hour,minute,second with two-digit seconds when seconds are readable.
12,58
